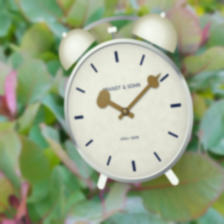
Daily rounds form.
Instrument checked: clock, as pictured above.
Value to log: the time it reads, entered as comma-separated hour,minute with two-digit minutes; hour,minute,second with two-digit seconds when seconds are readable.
10,09
